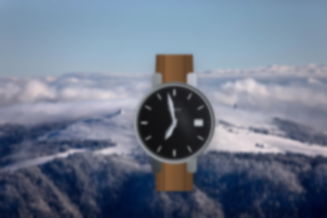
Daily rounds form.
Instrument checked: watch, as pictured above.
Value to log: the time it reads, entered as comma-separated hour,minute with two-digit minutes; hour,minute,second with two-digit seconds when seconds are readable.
6,58
